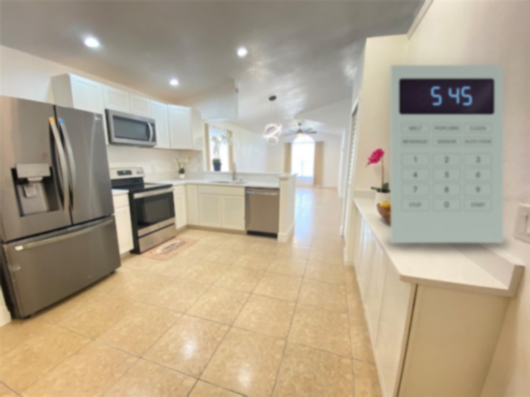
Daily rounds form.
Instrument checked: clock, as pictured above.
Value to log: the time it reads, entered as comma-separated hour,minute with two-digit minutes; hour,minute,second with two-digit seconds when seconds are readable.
5,45
